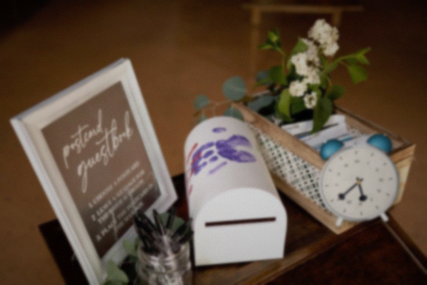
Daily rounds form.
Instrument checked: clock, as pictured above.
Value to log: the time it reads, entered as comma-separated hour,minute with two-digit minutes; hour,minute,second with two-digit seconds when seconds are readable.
5,39
